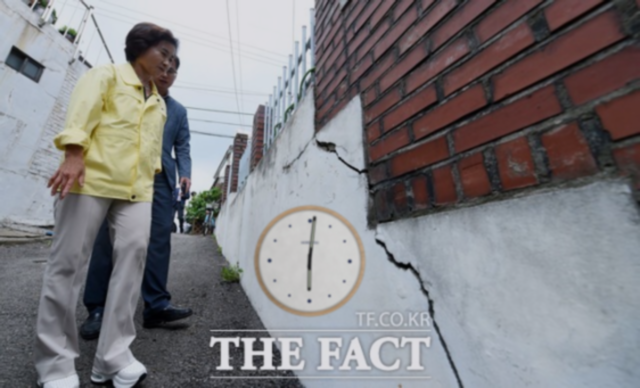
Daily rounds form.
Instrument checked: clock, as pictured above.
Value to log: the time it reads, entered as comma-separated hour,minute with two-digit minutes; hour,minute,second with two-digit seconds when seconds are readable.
6,01
